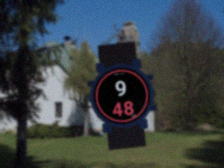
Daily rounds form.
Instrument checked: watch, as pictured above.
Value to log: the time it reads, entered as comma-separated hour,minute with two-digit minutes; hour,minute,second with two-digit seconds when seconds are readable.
9,48
